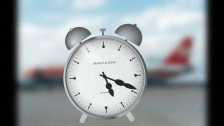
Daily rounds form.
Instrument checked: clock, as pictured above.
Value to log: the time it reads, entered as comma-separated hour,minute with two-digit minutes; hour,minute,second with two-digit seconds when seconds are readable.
5,19
